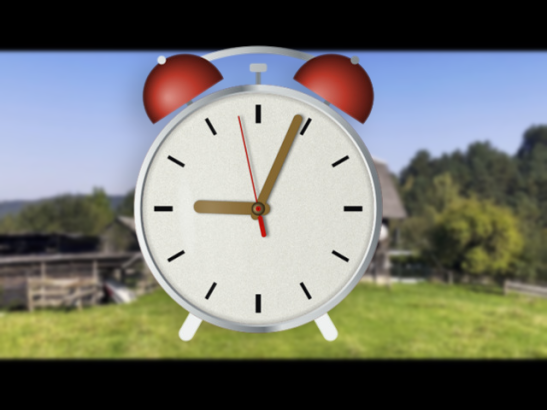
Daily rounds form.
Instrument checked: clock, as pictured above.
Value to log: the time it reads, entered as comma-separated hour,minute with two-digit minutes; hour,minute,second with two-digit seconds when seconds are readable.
9,03,58
